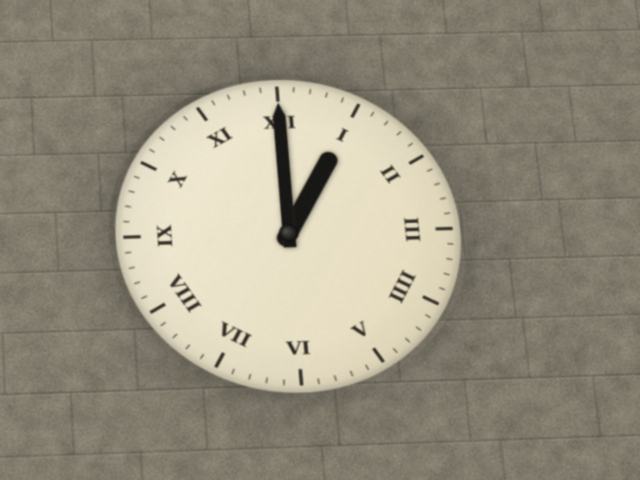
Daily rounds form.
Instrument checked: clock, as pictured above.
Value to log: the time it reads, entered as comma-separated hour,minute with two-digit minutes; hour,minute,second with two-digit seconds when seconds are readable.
1,00
